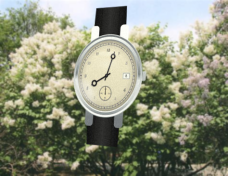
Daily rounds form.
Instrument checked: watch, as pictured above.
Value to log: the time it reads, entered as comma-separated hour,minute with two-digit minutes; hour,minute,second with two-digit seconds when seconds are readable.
8,03
